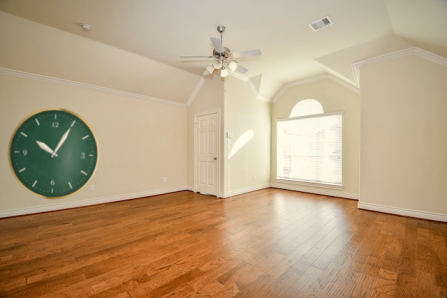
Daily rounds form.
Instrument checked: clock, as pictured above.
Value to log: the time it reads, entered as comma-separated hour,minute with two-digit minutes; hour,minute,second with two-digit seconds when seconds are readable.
10,05
